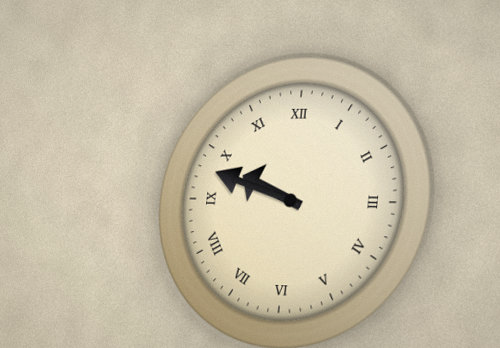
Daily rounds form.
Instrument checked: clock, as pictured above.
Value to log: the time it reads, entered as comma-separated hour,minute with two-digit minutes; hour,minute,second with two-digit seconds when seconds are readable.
9,48
